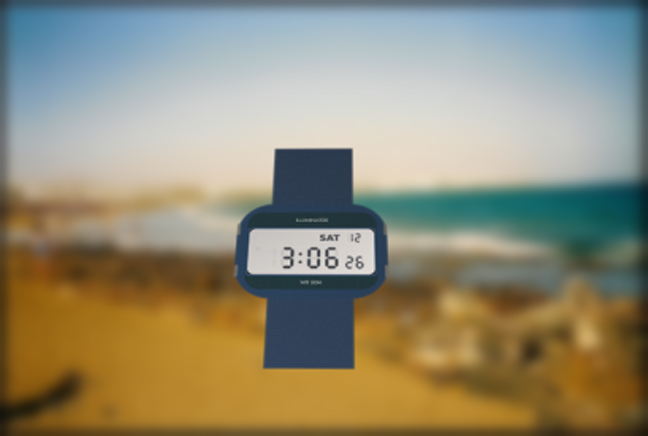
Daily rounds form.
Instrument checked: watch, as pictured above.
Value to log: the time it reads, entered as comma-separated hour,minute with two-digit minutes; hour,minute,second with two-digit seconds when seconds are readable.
3,06,26
